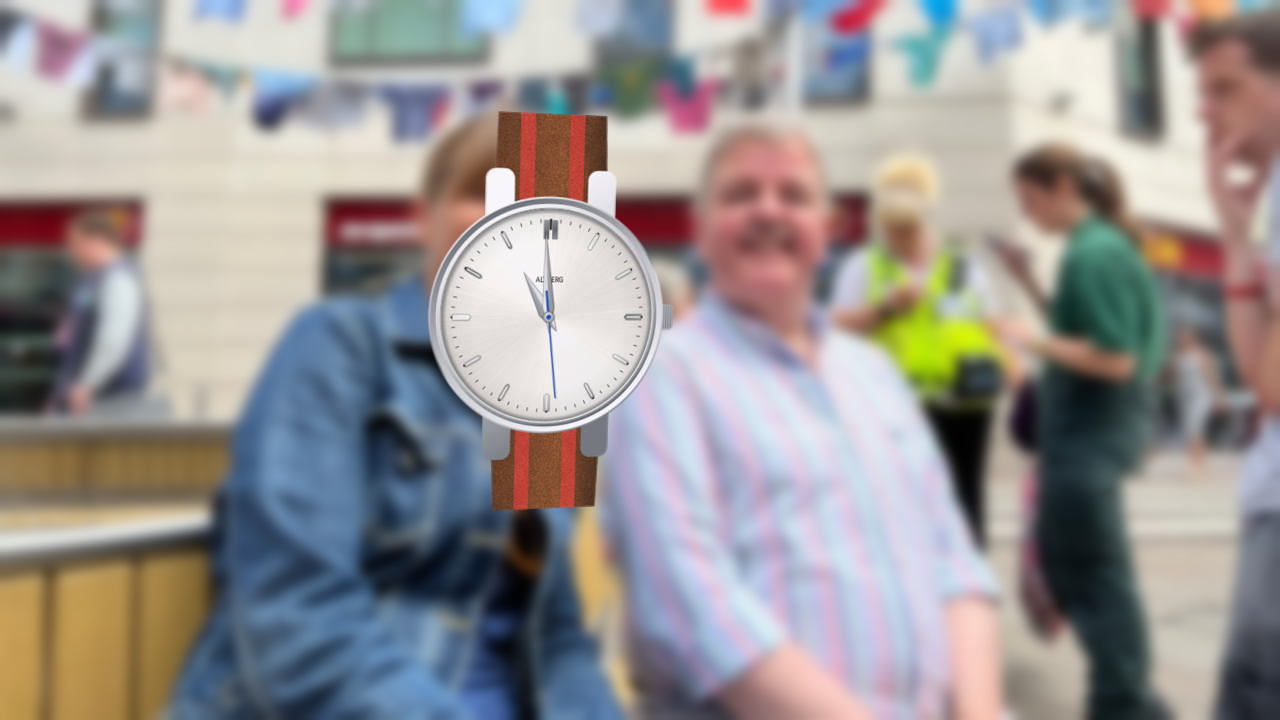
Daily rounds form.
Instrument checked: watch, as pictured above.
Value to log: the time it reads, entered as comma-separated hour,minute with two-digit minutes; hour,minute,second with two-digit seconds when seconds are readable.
10,59,29
